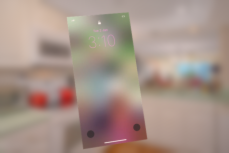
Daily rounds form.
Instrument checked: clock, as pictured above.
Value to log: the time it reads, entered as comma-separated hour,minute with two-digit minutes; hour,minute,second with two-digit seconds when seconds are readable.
3,10
